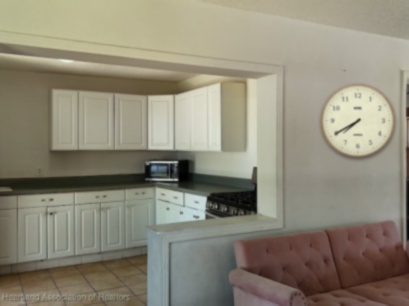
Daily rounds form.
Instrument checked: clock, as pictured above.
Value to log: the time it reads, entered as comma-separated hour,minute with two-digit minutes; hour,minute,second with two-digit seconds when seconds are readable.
7,40
